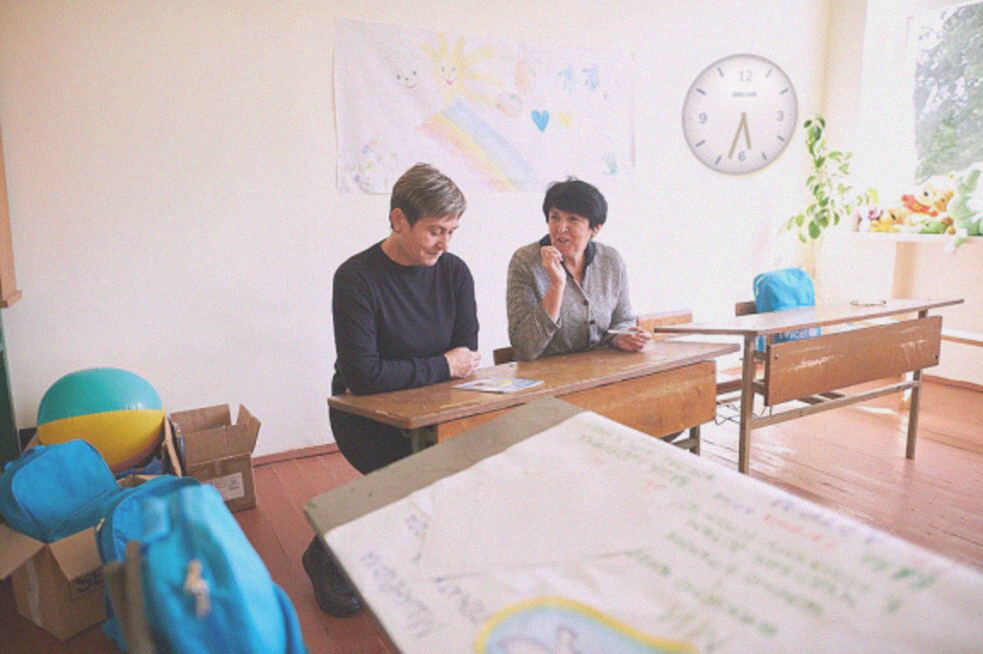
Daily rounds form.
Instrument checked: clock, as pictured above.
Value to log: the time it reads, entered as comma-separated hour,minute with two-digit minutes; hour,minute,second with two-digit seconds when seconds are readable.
5,33
